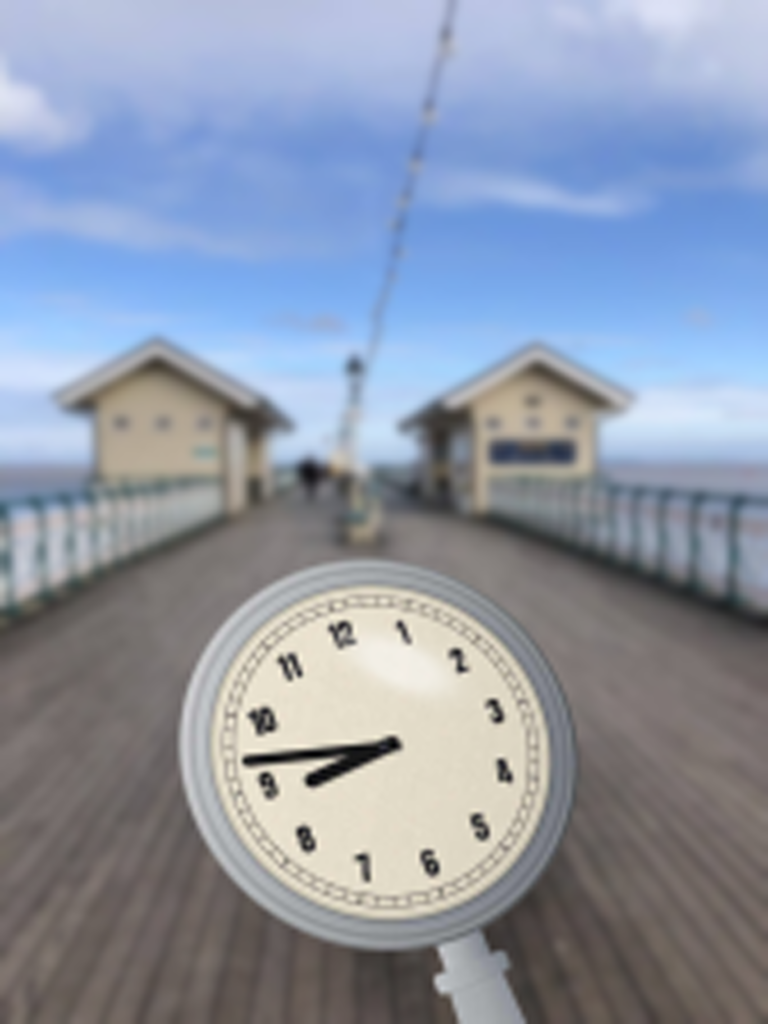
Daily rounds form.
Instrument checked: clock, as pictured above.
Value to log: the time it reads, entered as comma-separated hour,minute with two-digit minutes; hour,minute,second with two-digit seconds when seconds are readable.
8,47
